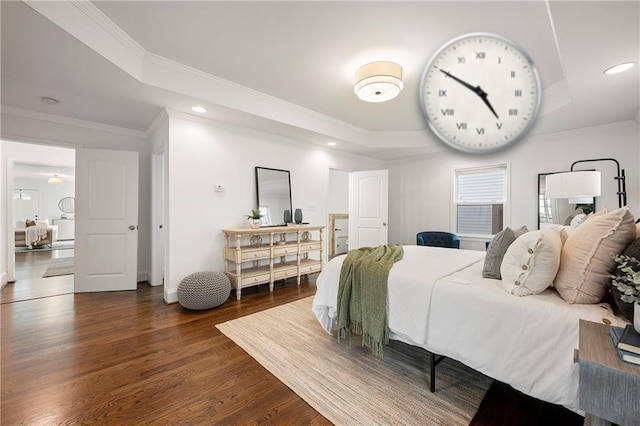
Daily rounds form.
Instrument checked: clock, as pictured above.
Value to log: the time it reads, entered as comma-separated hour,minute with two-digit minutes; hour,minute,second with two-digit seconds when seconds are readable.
4,50
